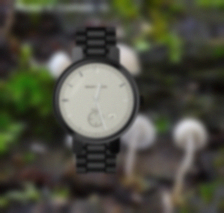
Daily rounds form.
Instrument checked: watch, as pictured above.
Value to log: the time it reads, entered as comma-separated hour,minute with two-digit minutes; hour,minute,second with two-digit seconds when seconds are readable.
12,27
